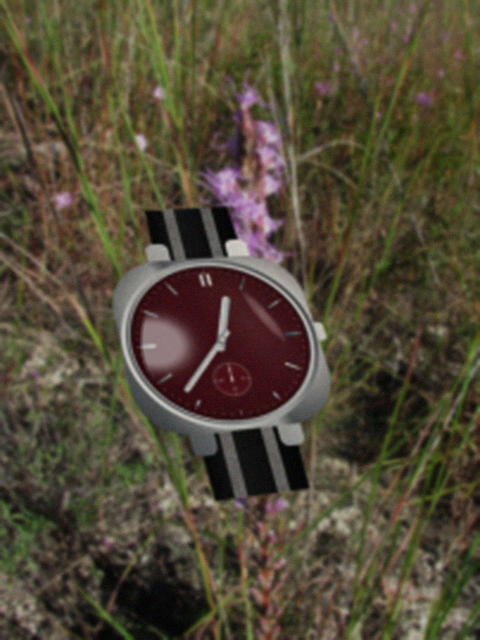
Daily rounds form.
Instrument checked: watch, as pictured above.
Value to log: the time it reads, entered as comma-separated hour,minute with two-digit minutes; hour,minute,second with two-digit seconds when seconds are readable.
12,37
